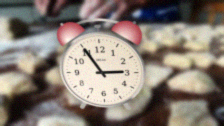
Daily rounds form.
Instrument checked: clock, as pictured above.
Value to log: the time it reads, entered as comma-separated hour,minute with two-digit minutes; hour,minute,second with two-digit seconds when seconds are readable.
2,55
